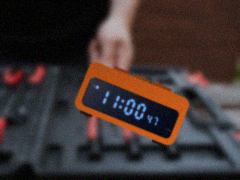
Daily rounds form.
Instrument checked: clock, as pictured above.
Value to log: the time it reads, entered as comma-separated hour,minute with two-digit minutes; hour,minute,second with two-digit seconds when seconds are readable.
11,00,47
